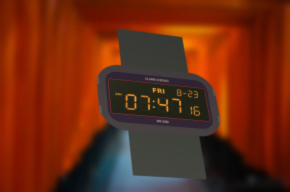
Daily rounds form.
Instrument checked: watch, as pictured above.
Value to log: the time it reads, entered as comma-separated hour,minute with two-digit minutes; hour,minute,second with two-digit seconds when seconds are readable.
7,47,16
